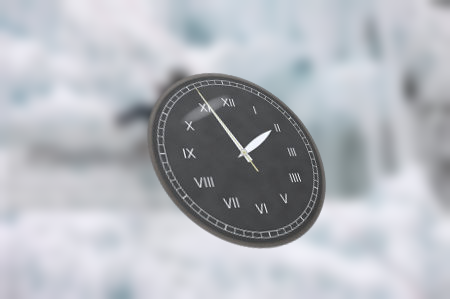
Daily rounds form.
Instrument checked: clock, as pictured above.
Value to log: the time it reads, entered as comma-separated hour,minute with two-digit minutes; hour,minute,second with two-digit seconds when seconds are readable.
1,55,56
